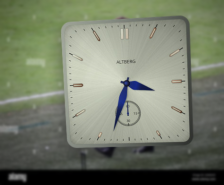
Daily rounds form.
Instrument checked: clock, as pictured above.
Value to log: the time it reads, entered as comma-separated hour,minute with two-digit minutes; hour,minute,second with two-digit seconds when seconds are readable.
3,33
